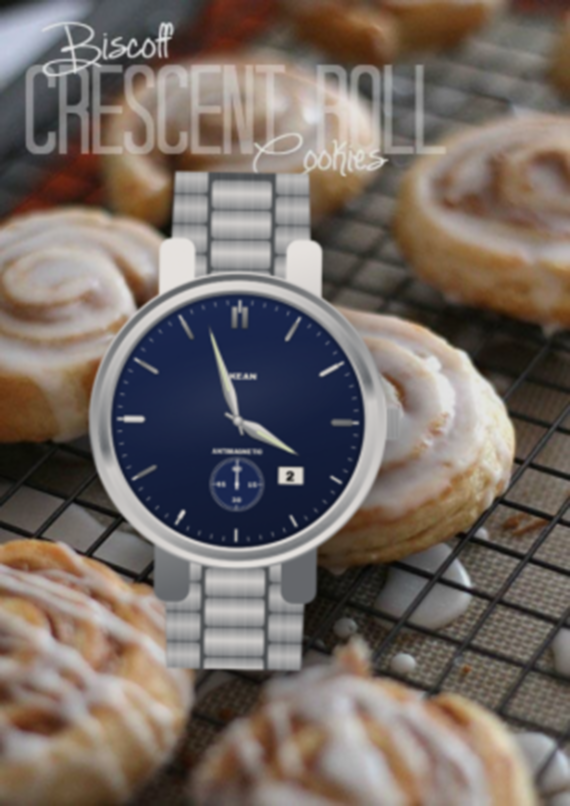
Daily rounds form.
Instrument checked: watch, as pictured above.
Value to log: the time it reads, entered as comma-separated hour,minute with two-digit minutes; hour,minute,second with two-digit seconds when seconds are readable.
3,57
